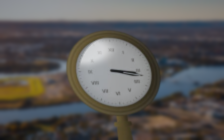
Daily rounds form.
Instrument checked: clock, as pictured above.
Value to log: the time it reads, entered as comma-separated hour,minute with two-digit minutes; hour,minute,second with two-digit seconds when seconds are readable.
3,17
